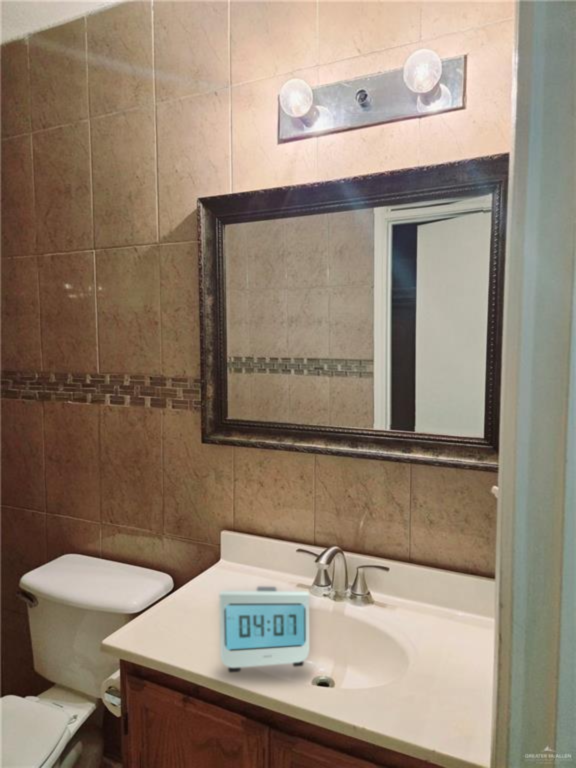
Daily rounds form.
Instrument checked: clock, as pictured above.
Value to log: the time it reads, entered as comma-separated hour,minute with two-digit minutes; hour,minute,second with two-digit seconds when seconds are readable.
4,07
